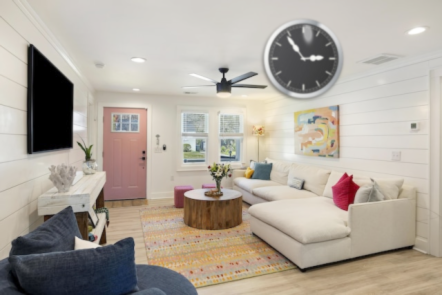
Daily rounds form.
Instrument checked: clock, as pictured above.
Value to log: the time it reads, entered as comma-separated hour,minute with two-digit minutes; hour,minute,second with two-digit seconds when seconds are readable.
2,54
